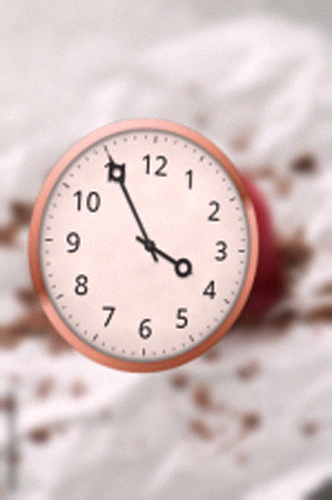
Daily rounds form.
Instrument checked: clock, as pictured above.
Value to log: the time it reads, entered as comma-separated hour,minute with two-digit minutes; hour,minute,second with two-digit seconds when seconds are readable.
3,55
